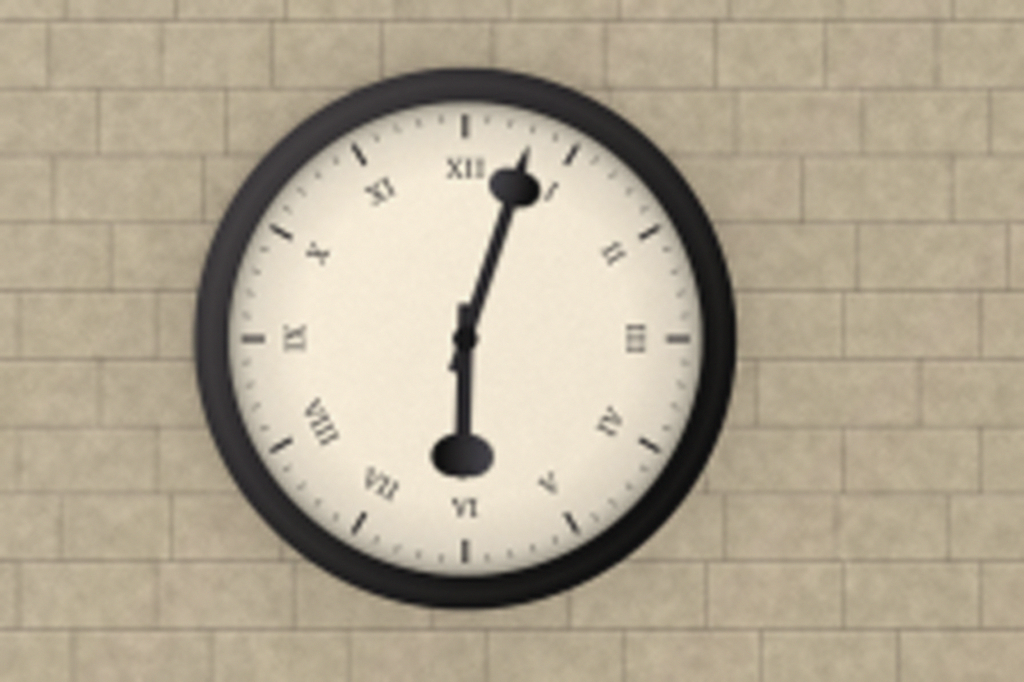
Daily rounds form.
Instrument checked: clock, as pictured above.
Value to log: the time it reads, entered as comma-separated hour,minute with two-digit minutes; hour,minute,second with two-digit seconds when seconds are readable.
6,03
